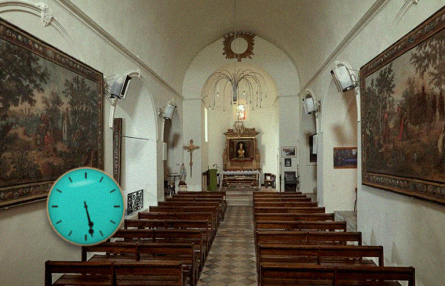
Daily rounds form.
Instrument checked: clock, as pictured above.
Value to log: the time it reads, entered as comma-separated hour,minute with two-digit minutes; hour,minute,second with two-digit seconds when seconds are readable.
5,28
